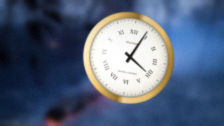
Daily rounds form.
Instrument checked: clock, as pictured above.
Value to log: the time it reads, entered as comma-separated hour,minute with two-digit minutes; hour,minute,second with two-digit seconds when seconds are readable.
4,04
